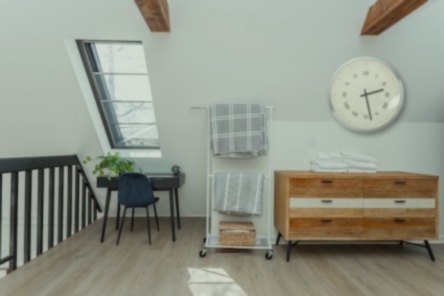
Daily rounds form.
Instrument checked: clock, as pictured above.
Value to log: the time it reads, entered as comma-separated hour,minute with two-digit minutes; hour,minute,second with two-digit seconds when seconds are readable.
2,28
